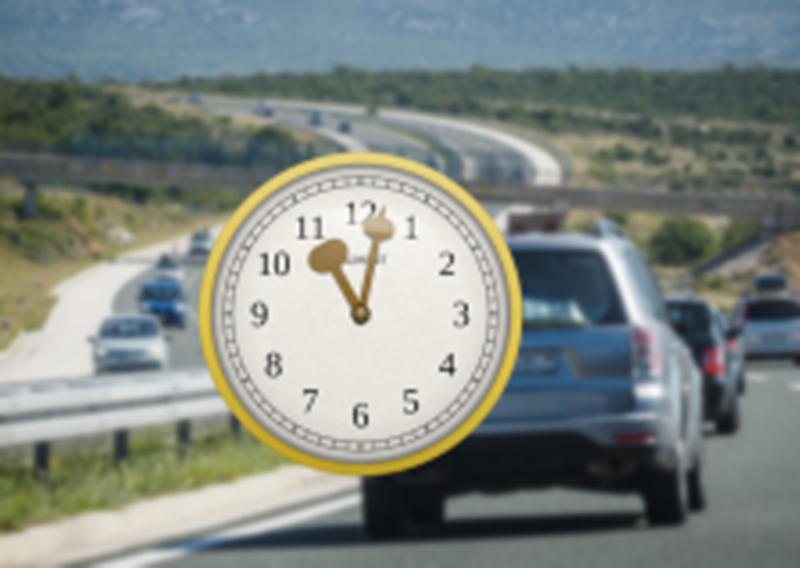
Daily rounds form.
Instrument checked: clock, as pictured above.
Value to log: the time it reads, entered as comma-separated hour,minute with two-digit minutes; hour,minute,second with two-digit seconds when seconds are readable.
11,02
